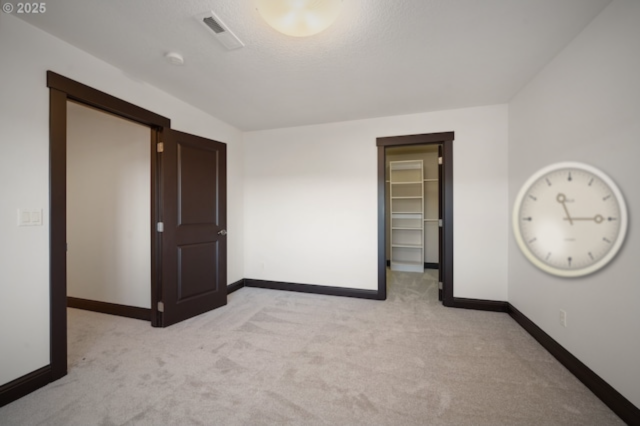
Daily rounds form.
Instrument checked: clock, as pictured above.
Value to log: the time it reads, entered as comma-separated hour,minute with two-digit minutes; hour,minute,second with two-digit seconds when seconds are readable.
11,15
